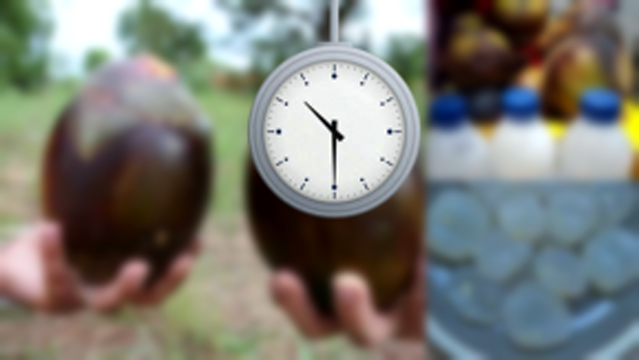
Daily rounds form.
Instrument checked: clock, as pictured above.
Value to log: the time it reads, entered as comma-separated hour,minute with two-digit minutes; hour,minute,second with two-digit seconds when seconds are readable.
10,30
